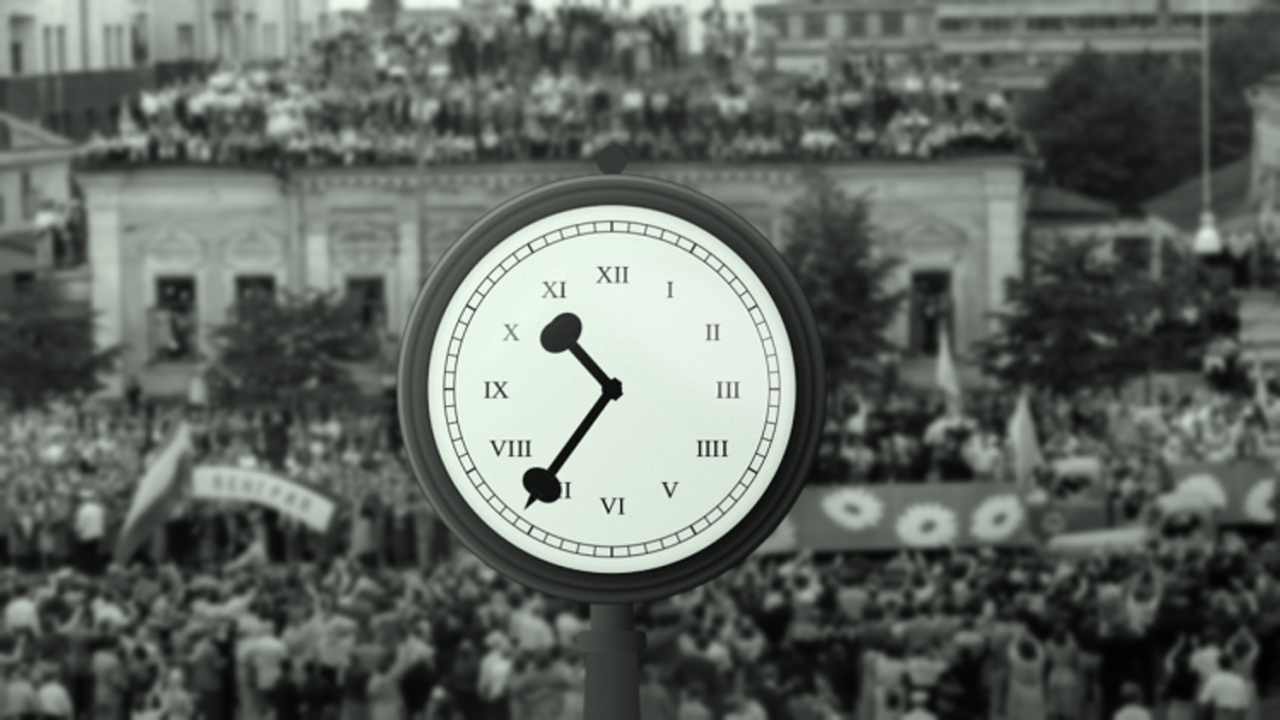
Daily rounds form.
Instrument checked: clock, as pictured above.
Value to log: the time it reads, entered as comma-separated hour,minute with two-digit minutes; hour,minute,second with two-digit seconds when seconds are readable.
10,36
